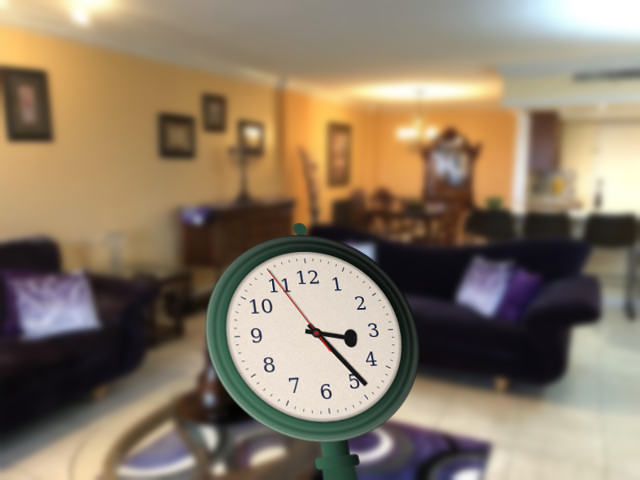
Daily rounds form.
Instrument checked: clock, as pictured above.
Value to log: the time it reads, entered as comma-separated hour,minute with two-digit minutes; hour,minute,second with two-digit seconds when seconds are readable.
3,23,55
